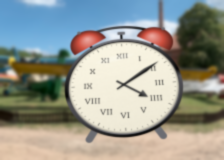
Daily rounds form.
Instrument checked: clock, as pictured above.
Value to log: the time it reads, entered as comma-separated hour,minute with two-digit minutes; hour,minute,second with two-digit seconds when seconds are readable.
4,09
